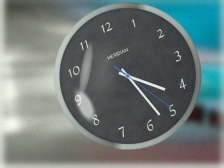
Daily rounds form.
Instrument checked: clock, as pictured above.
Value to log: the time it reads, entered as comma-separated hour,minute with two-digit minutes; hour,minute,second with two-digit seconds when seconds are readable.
4,27,25
